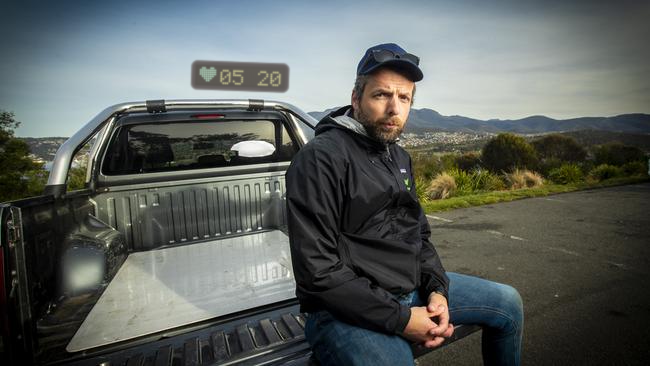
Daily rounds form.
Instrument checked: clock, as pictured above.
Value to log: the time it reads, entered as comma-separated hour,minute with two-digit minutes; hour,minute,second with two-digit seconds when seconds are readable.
5,20
